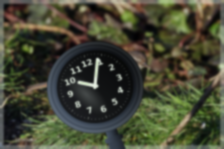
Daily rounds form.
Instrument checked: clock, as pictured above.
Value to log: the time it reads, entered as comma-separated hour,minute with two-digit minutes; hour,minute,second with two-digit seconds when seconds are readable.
10,04
